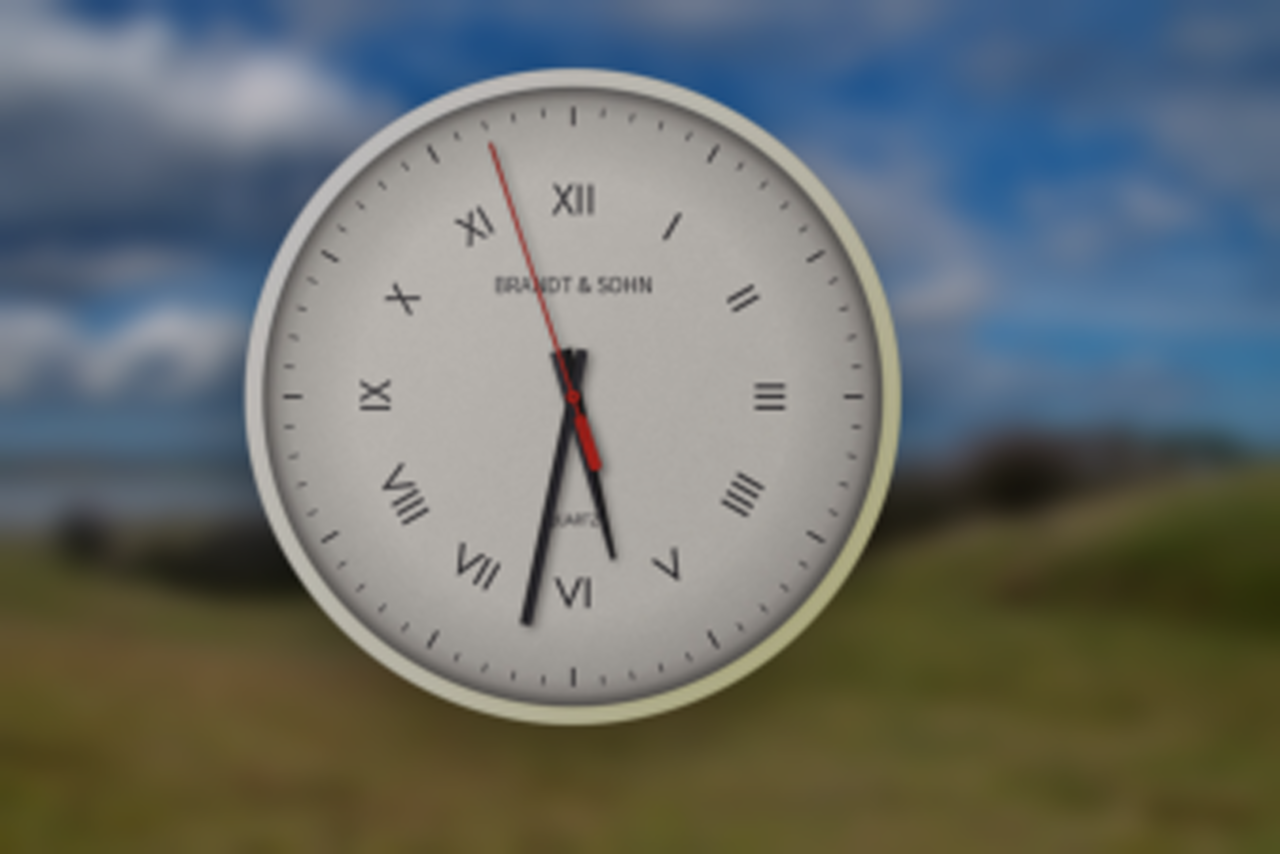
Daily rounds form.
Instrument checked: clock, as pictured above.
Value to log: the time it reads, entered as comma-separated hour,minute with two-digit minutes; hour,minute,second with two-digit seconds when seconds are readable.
5,31,57
